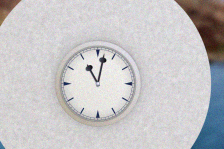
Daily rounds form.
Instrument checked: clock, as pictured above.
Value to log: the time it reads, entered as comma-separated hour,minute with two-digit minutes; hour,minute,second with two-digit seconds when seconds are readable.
11,02
